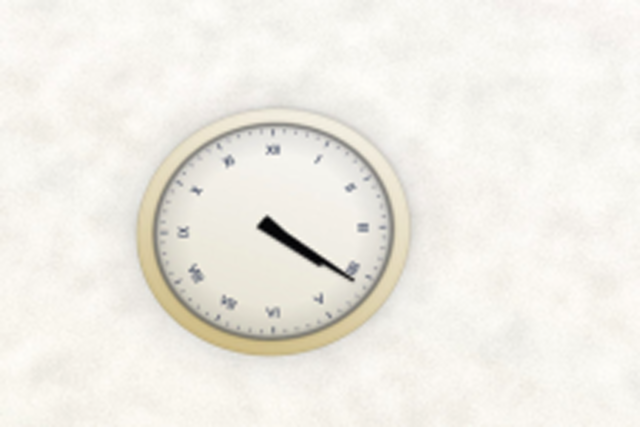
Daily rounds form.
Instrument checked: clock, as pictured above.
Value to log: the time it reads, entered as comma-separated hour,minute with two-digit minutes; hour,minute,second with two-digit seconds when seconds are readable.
4,21
